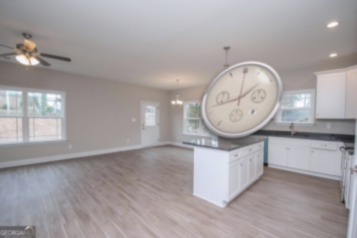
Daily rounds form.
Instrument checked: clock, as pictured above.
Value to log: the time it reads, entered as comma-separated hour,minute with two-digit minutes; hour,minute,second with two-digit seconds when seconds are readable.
1,42
